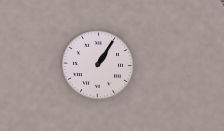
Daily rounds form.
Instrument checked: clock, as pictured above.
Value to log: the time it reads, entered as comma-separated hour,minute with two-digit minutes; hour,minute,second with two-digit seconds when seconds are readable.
1,05
